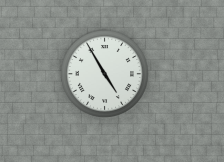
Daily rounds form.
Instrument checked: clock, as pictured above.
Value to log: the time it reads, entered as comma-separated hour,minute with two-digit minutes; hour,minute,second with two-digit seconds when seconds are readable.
4,55
